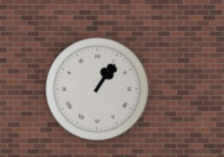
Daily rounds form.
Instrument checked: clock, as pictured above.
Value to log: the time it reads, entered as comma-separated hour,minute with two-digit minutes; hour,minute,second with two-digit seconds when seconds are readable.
1,06
